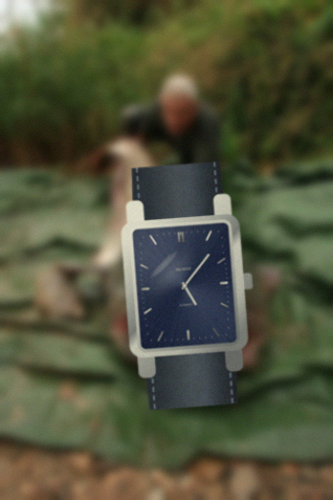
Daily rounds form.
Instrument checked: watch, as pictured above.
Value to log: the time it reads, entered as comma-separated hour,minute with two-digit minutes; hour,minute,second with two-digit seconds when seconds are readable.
5,07
